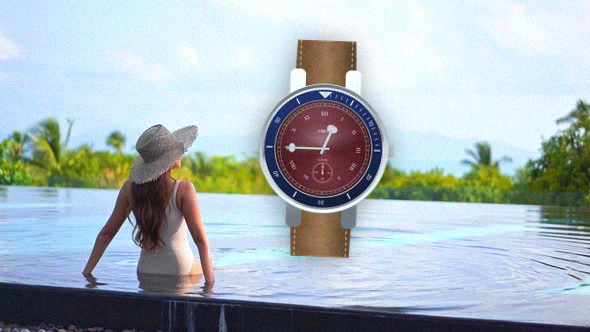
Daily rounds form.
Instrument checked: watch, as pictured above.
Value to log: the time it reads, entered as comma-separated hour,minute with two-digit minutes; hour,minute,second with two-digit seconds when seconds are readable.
12,45
